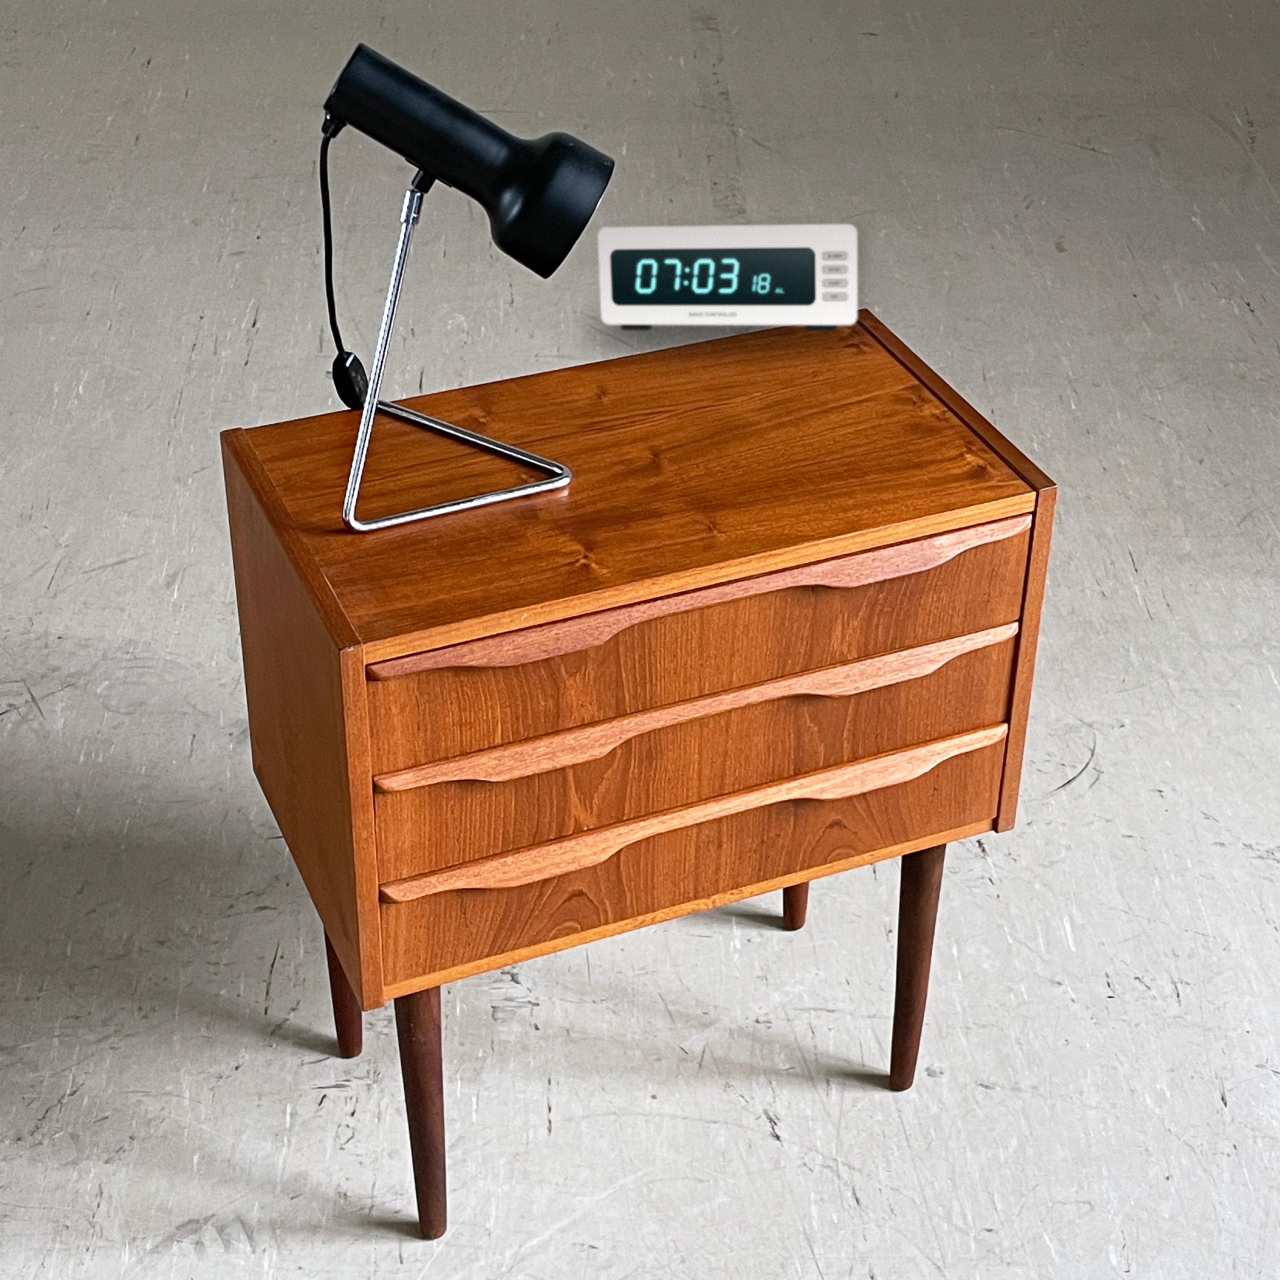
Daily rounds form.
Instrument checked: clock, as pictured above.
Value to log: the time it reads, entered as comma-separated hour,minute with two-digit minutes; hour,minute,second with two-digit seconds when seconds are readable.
7,03,18
